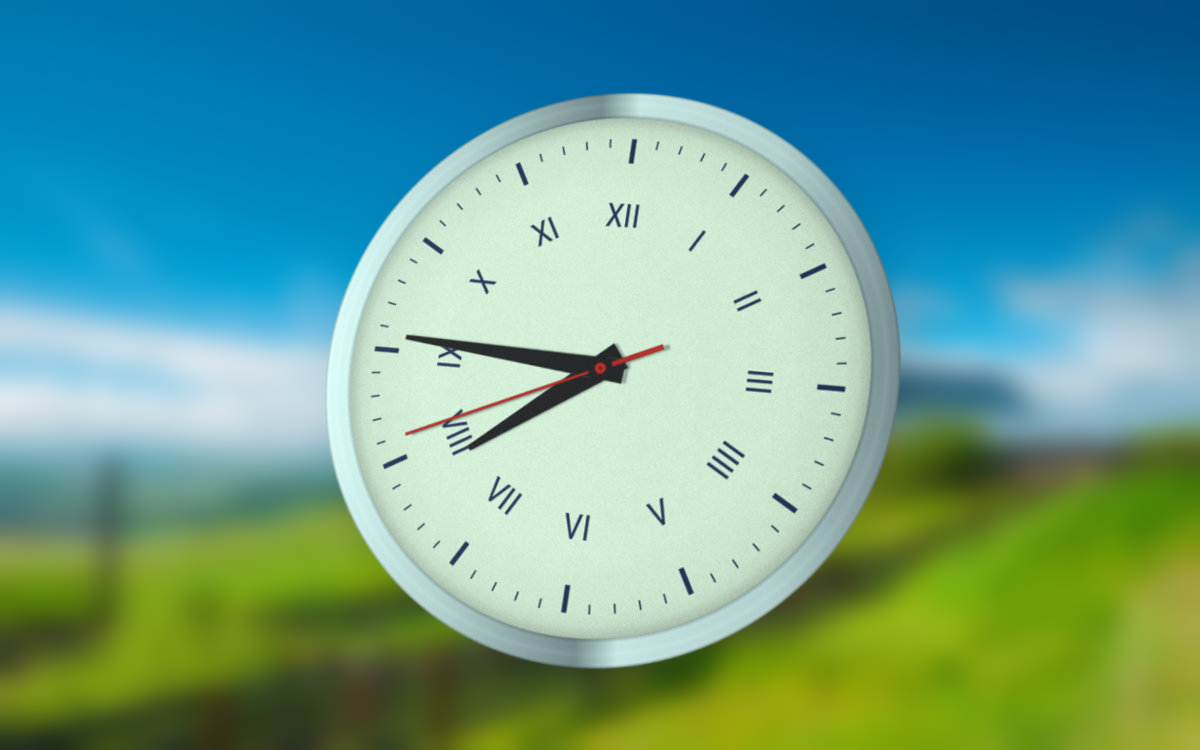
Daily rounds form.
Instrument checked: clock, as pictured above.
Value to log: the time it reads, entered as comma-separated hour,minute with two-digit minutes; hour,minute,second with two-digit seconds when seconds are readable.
7,45,41
